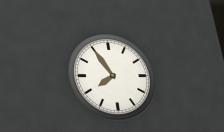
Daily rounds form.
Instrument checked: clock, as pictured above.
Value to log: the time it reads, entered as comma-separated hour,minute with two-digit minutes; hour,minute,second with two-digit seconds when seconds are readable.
7,55
